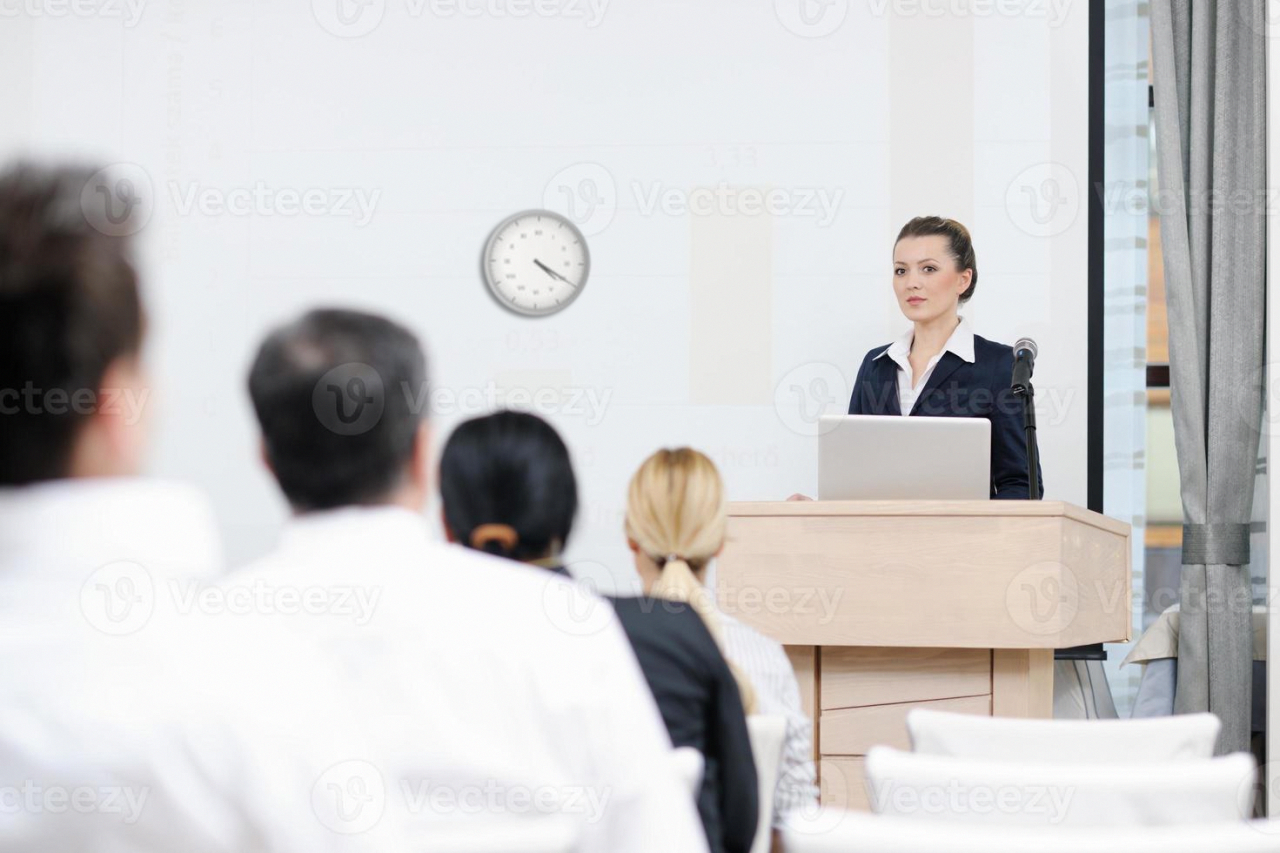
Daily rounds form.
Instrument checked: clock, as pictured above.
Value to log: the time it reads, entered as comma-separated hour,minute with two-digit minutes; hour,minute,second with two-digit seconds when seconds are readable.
4,20
